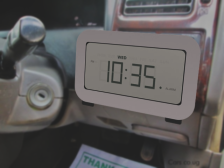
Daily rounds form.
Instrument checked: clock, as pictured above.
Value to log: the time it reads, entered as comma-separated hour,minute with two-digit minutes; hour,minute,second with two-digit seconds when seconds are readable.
10,35
